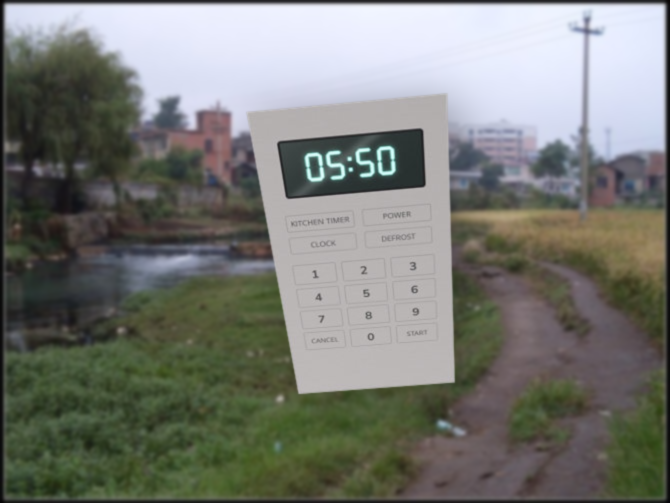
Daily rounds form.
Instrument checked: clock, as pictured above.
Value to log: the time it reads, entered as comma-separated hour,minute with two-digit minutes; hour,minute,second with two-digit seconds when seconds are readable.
5,50
